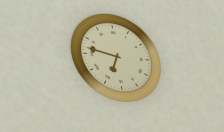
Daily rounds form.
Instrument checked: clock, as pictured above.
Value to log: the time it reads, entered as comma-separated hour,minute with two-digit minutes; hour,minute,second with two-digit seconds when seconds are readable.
6,47
